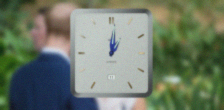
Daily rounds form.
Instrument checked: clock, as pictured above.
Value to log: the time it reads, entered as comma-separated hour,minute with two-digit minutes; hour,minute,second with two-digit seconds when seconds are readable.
1,01
